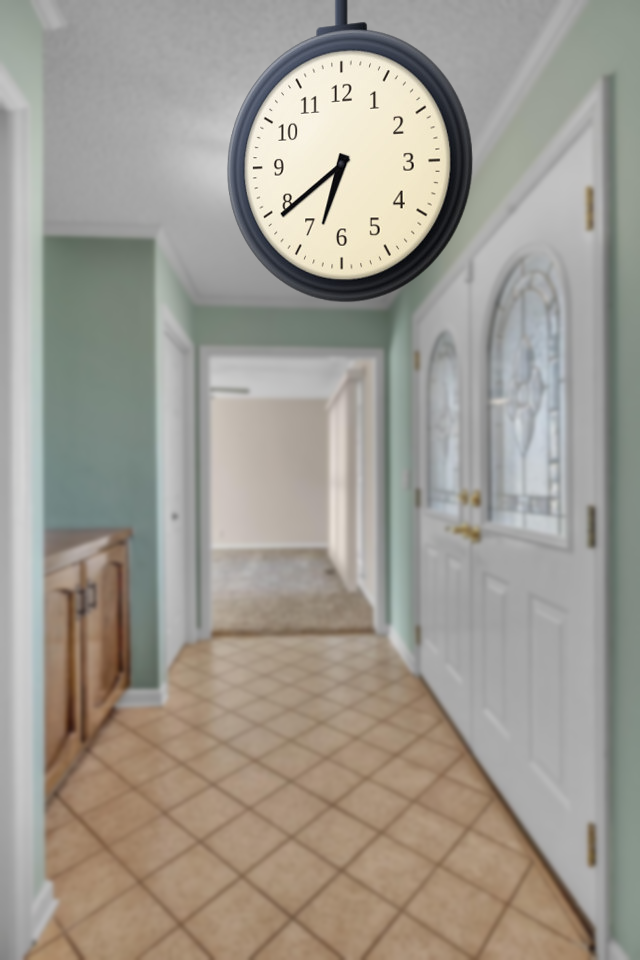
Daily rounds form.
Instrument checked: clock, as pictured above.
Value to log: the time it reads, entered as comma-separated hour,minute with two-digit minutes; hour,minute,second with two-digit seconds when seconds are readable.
6,39
